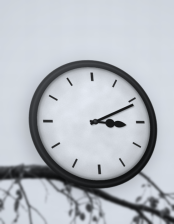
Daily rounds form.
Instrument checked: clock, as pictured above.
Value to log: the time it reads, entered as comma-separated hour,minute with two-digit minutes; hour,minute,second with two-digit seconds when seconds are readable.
3,11
